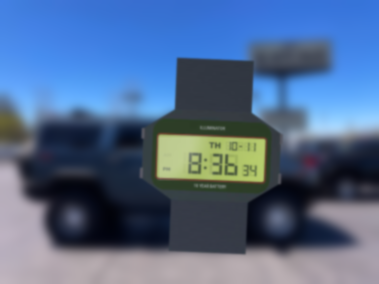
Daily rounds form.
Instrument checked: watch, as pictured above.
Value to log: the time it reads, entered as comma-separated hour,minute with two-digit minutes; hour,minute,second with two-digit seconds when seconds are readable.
8,36,34
